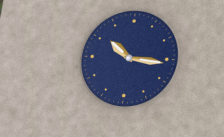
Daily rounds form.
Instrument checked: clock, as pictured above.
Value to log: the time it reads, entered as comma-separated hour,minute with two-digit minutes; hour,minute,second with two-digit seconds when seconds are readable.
10,16
